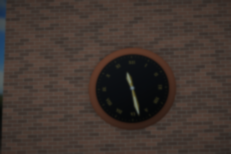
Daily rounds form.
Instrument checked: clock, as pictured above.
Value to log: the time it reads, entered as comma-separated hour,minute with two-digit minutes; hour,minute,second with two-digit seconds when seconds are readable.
11,28
